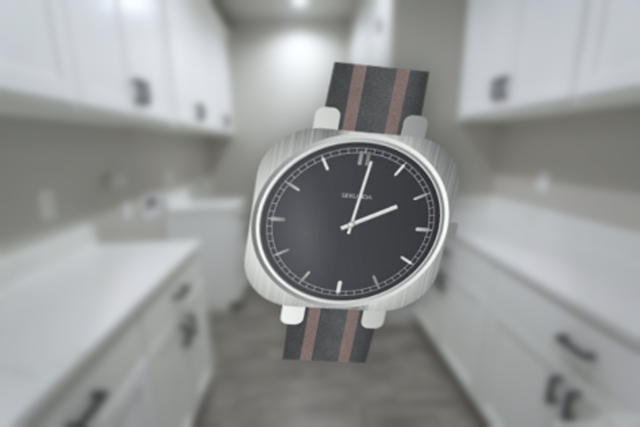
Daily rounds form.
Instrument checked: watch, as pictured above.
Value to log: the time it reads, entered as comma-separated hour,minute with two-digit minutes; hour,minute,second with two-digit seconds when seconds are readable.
2,01
